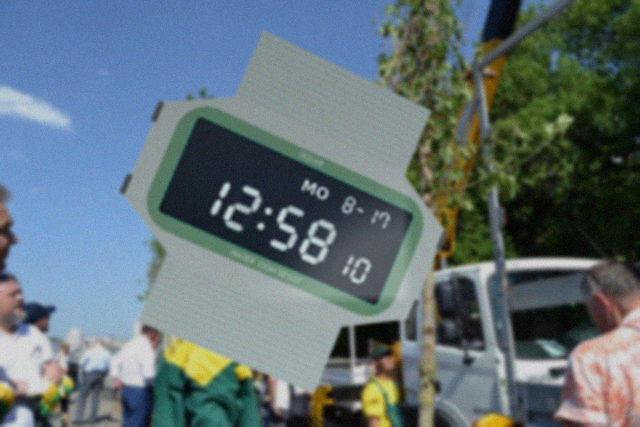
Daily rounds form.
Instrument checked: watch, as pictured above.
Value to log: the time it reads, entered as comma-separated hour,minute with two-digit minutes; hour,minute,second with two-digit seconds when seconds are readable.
12,58,10
